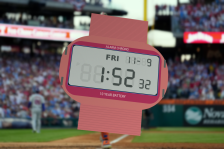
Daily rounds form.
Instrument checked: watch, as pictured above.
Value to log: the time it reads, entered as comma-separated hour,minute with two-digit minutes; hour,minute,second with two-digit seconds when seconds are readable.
1,52,32
